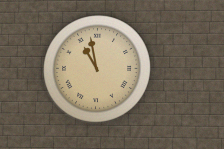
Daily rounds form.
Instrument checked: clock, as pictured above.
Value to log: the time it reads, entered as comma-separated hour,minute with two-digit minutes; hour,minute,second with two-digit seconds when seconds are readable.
10,58
